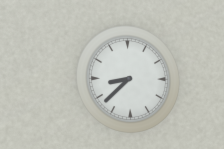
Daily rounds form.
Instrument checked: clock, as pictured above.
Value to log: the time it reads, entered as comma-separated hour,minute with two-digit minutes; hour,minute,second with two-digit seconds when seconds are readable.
8,38
